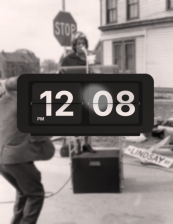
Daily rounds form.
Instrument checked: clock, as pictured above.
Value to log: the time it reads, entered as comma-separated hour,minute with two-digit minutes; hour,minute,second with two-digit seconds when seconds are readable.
12,08
